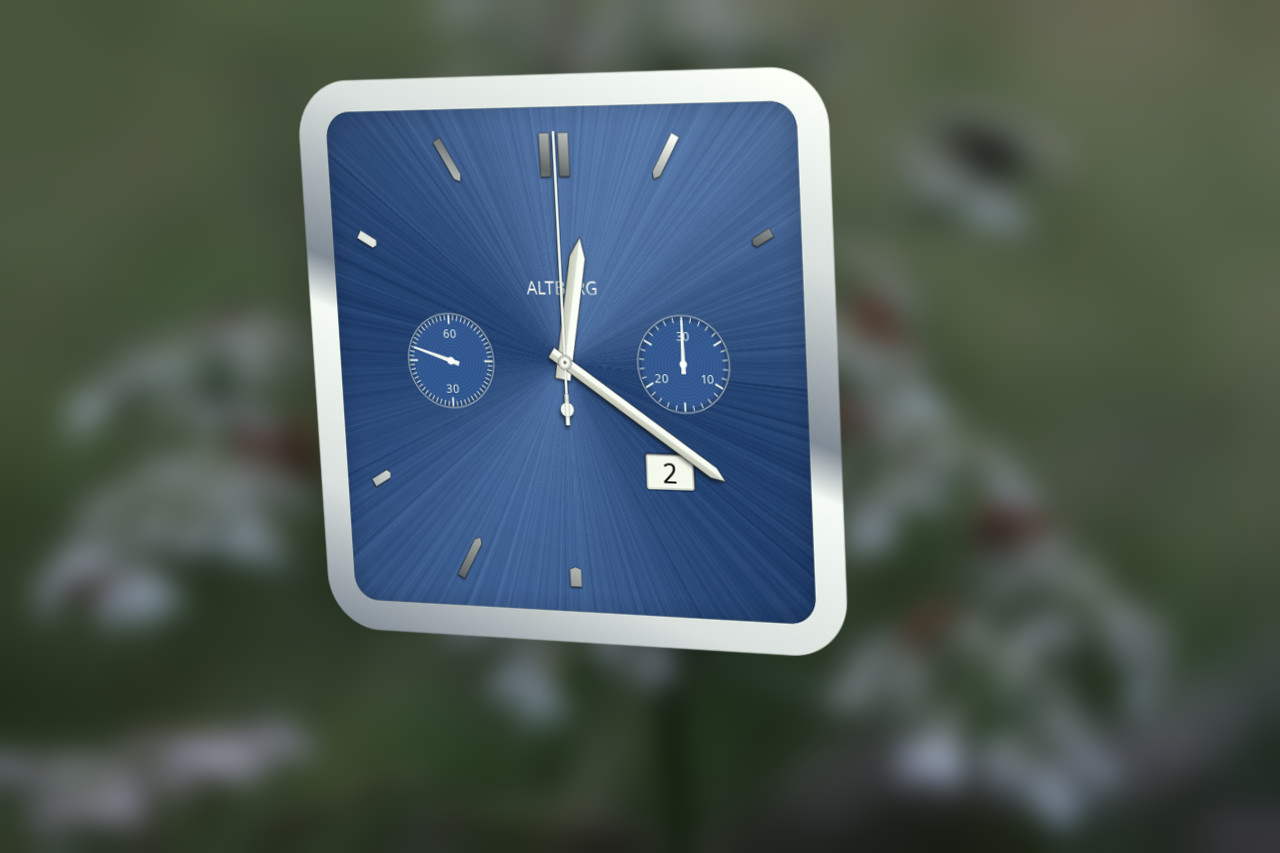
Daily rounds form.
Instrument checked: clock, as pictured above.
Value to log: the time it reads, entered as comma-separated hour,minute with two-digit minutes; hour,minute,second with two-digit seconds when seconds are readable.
12,20,48
